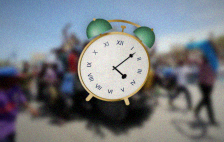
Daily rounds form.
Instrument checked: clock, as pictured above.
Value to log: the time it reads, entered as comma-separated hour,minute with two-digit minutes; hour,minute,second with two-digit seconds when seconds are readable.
4,07
